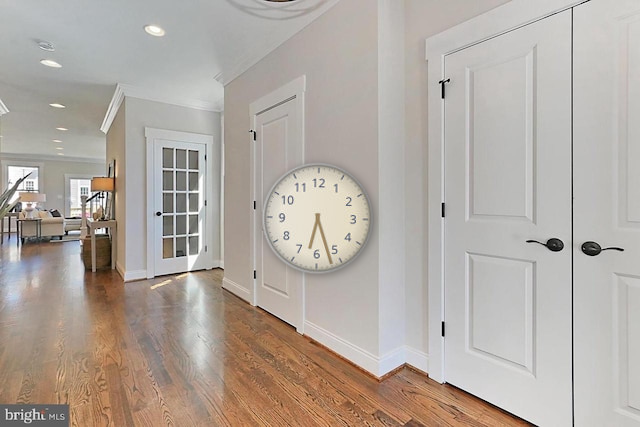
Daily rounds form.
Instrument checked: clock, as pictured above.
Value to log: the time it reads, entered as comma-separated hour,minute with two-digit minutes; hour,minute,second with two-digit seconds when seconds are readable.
6,27
